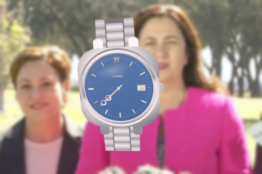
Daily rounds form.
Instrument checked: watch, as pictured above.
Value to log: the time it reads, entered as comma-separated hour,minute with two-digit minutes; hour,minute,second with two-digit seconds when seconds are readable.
7,38
